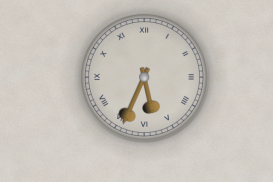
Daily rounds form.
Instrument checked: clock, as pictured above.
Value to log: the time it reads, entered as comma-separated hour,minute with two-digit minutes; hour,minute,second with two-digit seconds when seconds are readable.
5,34
